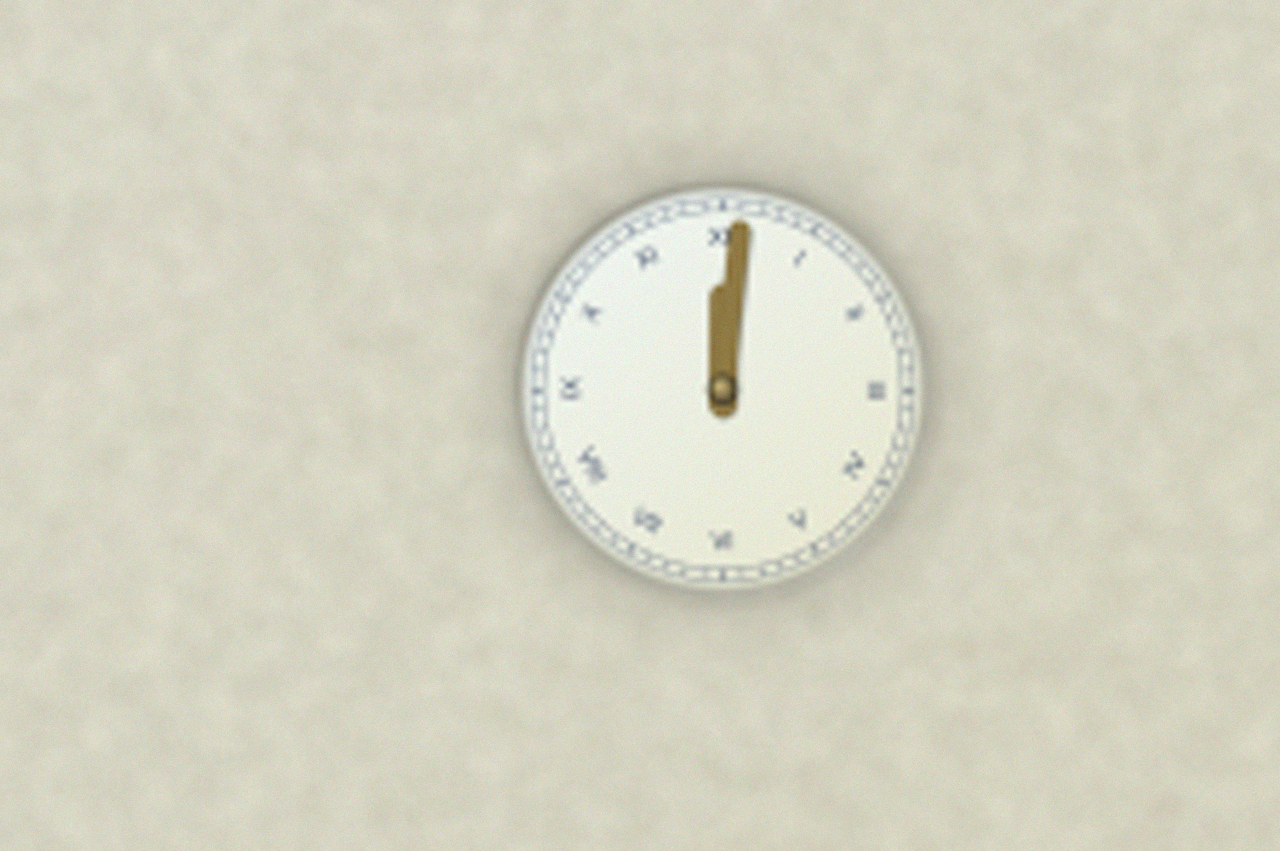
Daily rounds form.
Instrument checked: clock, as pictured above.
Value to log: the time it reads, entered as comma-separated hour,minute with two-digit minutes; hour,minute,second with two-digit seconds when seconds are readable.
12,01
